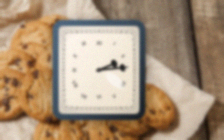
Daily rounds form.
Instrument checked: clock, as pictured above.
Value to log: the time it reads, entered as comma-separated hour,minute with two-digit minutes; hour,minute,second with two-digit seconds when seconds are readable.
2,14
